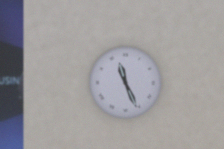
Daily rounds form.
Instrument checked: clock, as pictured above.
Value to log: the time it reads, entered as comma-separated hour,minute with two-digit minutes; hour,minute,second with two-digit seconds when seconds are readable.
11,26
